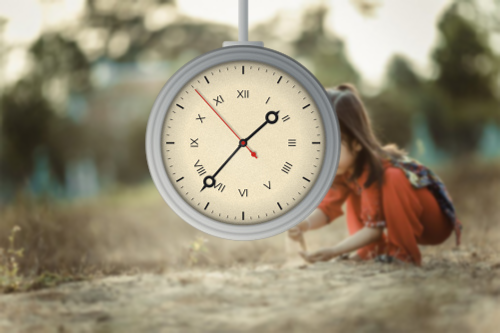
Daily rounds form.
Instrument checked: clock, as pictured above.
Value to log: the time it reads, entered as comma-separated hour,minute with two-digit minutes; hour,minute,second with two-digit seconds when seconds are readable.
1,36,53
